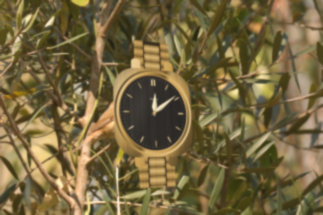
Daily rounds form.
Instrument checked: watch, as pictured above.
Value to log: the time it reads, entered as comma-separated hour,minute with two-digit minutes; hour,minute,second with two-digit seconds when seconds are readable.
12,09
